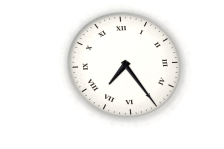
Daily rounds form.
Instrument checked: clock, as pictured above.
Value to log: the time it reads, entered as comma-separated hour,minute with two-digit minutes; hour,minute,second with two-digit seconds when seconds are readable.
7,25
